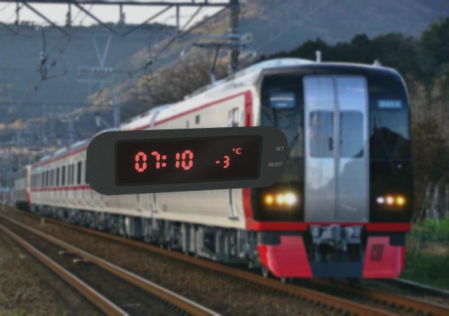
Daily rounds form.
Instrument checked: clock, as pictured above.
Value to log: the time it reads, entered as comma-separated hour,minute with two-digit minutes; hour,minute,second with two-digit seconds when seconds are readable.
7,10
